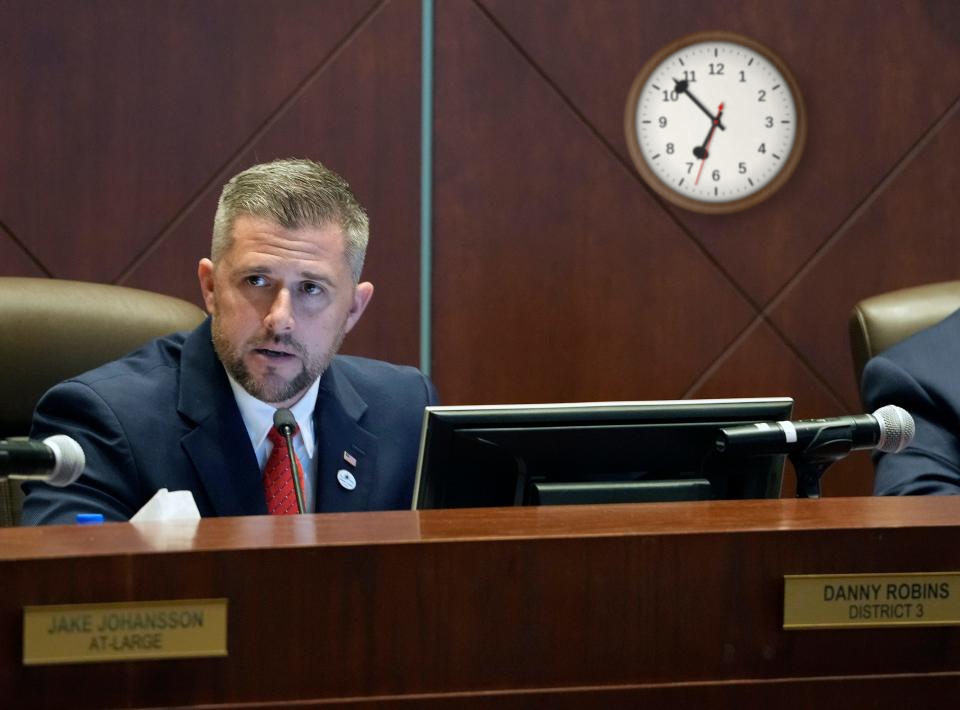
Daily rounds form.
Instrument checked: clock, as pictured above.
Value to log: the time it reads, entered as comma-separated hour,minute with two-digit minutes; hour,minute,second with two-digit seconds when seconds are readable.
6,52,33
